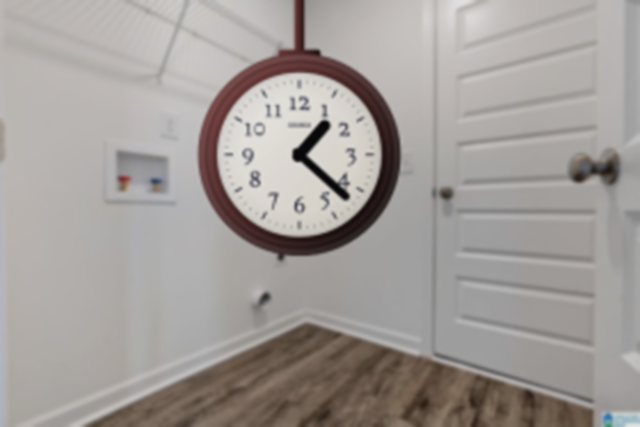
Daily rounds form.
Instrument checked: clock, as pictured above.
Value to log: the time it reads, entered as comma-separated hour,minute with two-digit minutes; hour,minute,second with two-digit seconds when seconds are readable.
1,22
